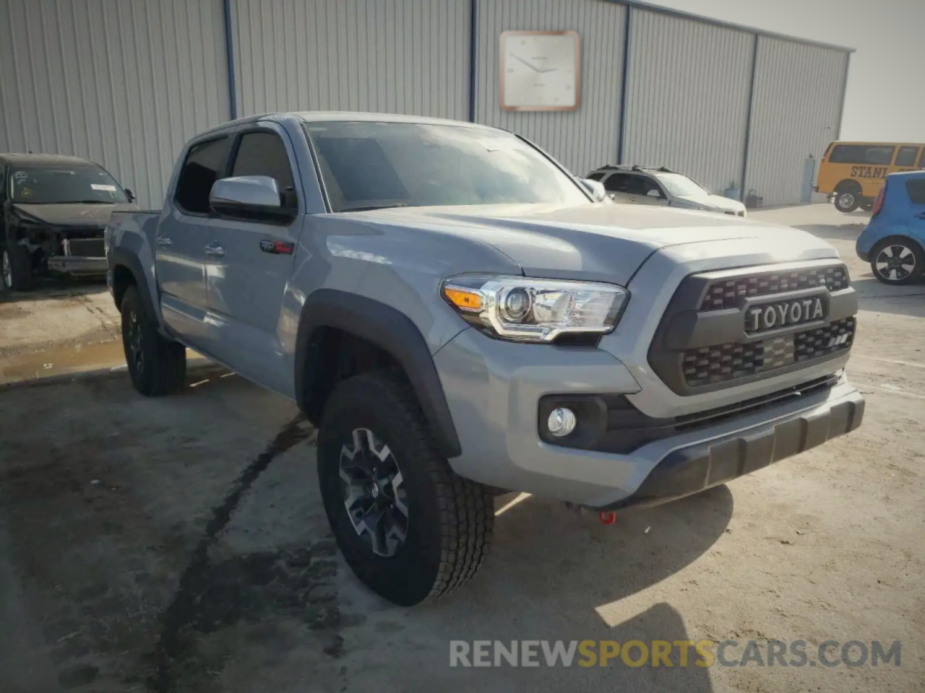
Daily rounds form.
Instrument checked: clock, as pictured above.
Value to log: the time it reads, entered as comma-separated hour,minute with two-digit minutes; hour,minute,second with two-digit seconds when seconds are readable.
2,50
